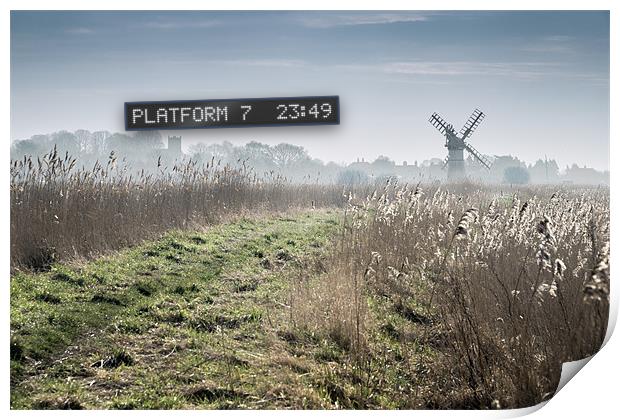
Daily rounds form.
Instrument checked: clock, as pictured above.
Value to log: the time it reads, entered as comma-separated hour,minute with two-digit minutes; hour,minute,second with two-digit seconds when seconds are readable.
23,49
